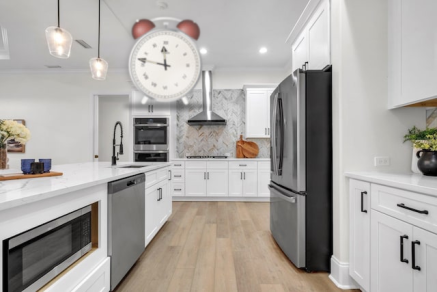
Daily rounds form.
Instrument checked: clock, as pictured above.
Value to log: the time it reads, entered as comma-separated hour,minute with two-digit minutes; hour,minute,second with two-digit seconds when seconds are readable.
11,47
